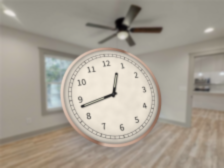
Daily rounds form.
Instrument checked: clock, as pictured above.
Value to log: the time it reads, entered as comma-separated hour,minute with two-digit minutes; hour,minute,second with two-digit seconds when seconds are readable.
12,43
